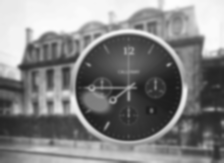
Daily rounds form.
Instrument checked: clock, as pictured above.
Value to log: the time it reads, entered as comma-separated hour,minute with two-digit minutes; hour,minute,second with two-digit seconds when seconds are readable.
7,45
